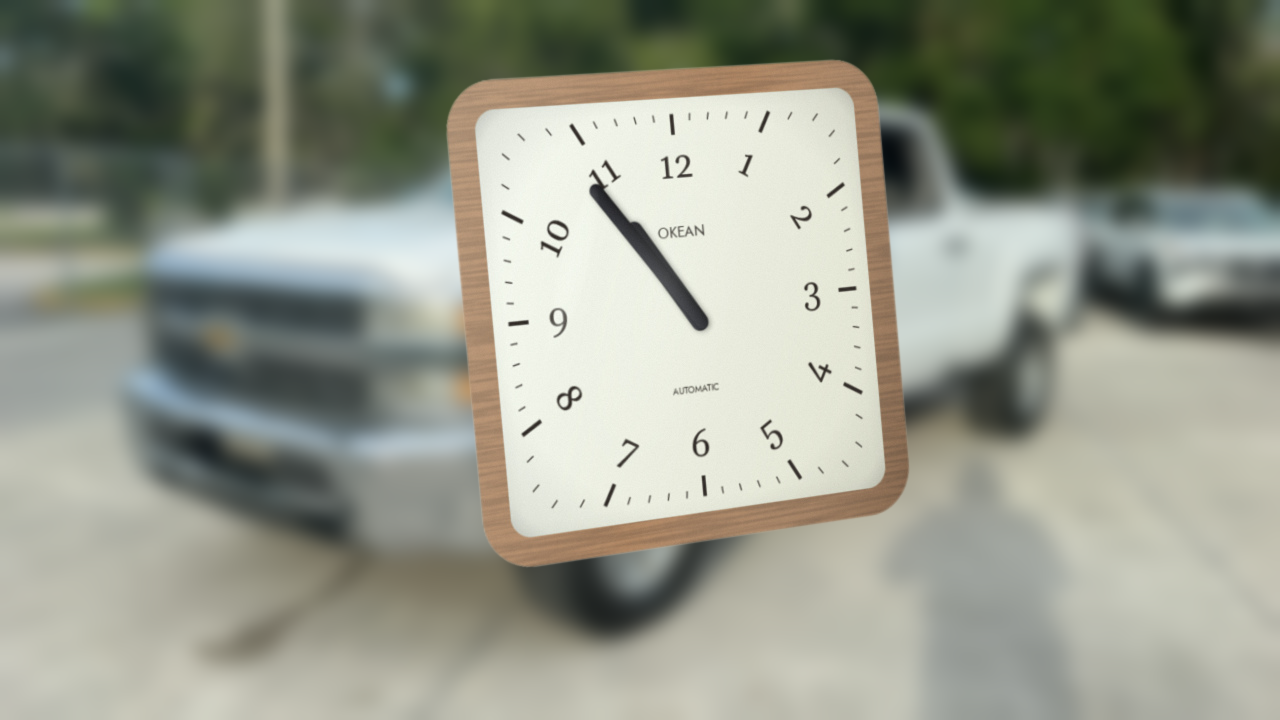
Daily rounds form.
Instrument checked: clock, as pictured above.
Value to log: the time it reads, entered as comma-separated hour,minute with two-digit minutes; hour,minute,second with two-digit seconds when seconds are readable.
10,54
